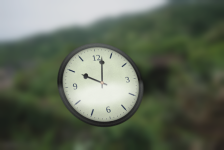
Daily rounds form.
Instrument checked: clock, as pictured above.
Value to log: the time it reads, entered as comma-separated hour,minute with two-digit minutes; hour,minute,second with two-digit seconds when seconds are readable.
10,02
